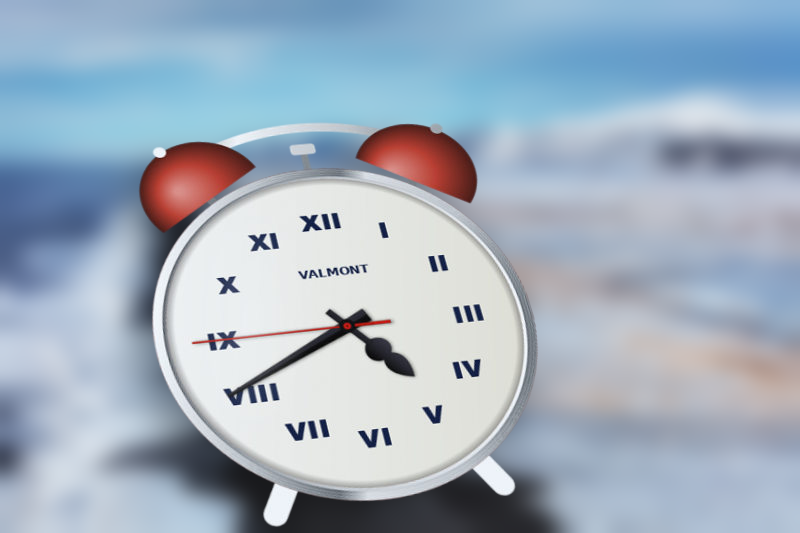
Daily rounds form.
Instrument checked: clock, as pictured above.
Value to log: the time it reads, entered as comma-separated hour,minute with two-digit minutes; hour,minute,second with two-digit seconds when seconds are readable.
4,40,45
